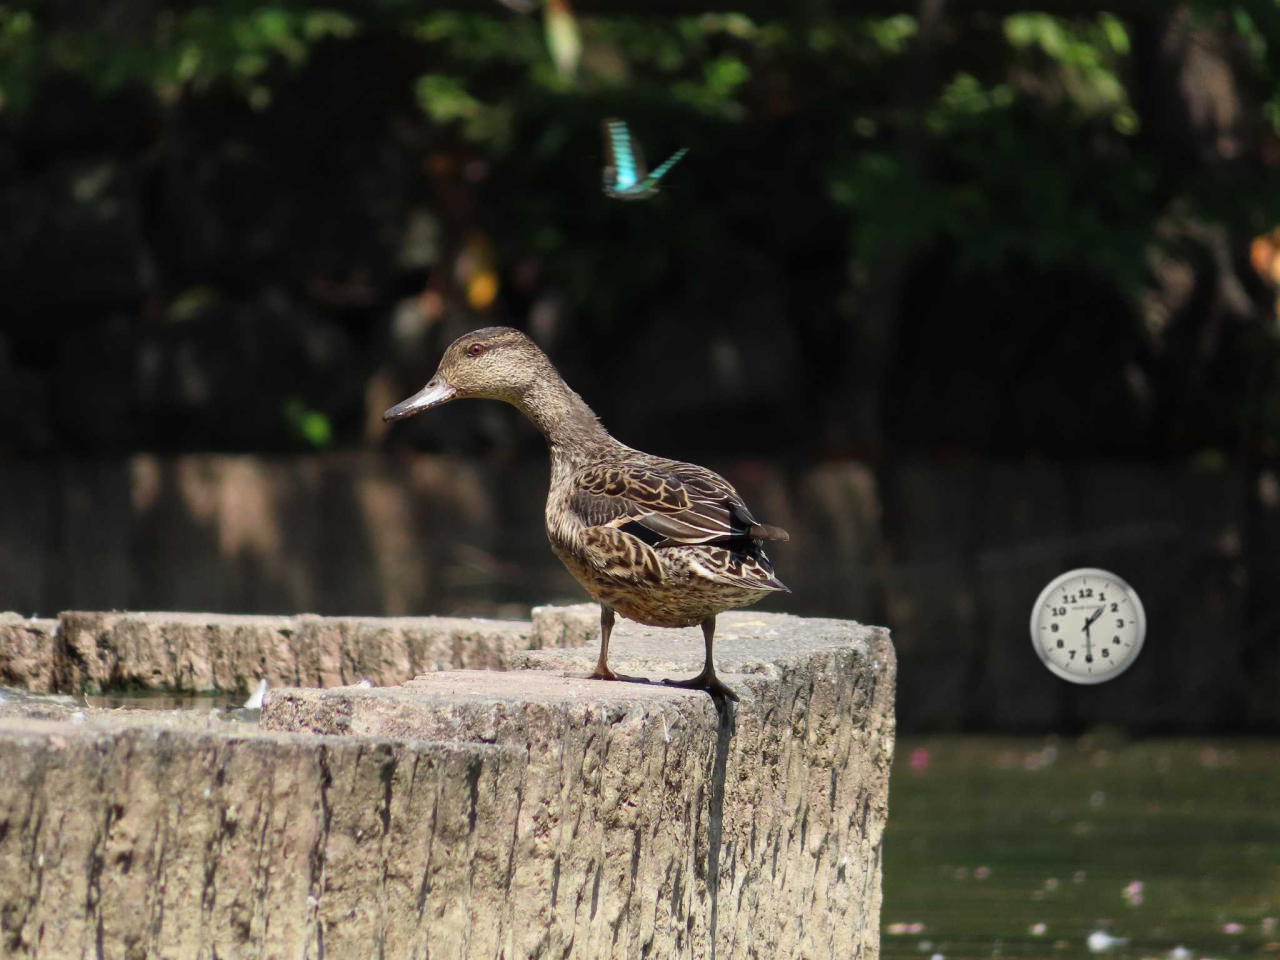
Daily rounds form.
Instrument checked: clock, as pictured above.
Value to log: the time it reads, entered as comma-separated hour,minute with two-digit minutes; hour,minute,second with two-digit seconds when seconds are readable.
1,30
